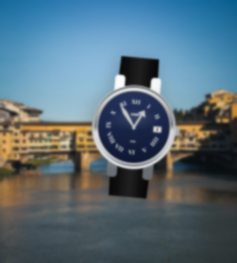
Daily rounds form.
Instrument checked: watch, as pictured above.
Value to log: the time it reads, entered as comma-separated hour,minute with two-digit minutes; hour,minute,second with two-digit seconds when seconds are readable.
12,54
